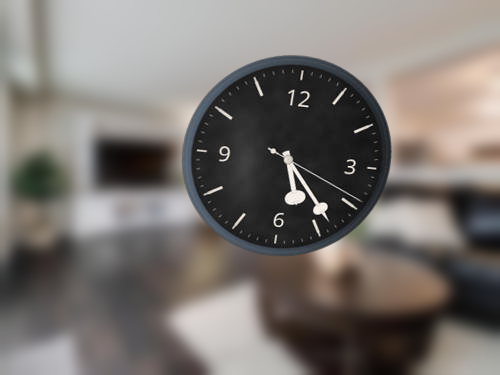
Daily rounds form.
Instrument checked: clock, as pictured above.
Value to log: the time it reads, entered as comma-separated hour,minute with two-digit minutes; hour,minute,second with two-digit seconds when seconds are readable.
5,23,19
